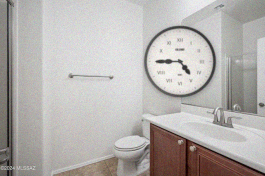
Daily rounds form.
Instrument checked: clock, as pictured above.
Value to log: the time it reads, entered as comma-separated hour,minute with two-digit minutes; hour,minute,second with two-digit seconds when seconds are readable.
4,45
